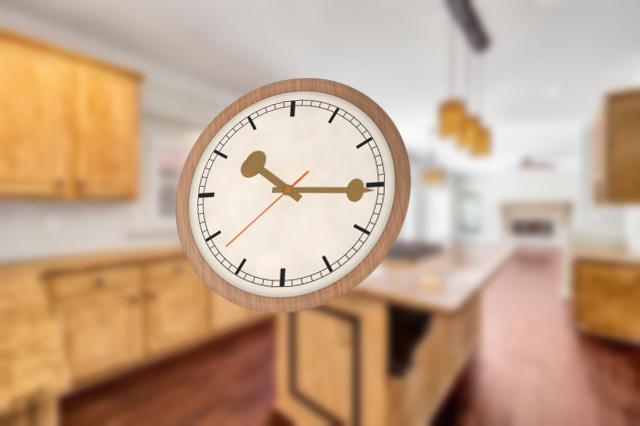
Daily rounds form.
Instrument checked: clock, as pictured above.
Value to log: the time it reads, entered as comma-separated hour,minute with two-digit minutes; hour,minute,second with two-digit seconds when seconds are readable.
10,15,38
